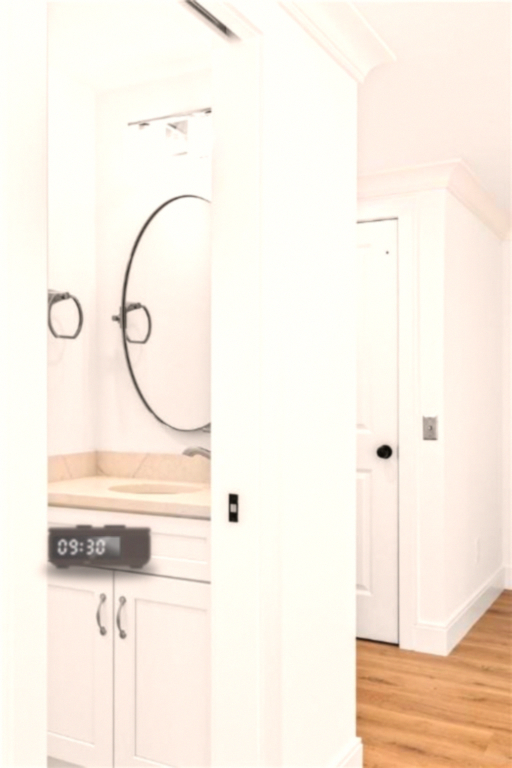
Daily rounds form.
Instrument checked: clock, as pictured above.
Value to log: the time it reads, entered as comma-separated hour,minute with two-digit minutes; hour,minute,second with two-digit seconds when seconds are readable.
9,30
